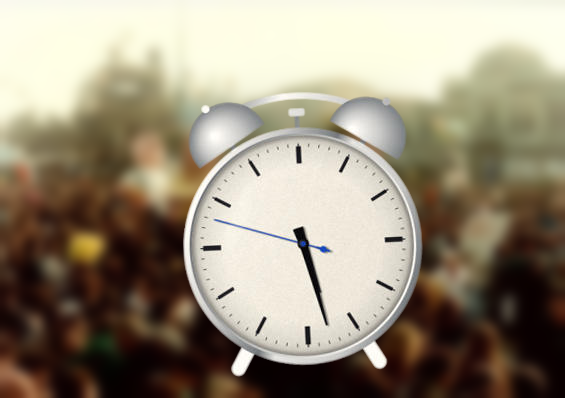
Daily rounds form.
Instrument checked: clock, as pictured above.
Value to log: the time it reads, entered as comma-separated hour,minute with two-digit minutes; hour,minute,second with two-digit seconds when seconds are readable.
5,27,48
